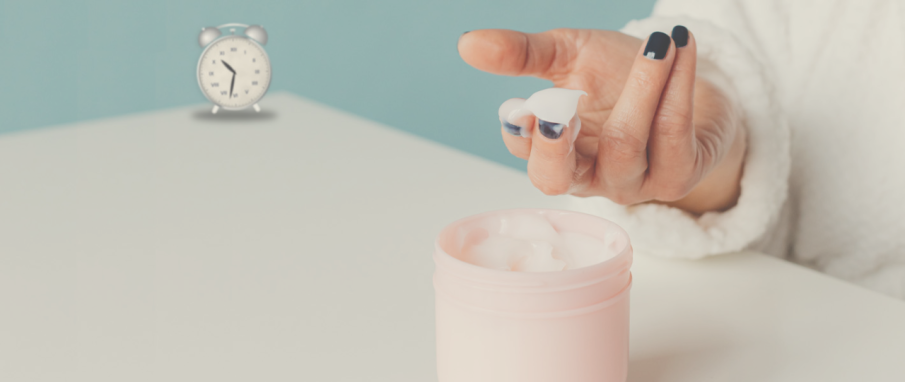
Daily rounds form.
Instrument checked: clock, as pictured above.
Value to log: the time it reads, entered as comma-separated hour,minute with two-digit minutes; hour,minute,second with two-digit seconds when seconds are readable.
10,32
